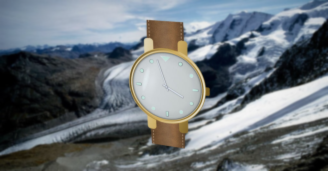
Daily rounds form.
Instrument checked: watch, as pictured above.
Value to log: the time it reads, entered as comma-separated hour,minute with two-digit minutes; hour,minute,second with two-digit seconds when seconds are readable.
3,57
